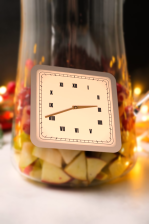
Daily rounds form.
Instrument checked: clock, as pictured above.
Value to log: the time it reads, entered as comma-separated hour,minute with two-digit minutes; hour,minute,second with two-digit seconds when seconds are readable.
2,41
